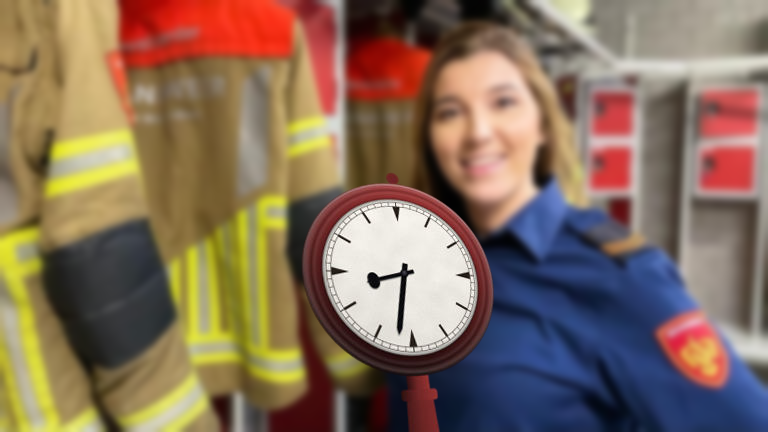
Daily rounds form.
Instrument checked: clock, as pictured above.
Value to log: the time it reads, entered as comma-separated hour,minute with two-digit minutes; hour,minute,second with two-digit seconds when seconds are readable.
8,32
